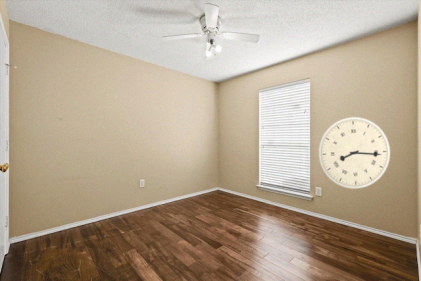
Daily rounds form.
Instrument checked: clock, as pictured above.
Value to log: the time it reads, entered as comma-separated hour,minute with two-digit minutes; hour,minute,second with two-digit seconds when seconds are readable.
8,16
